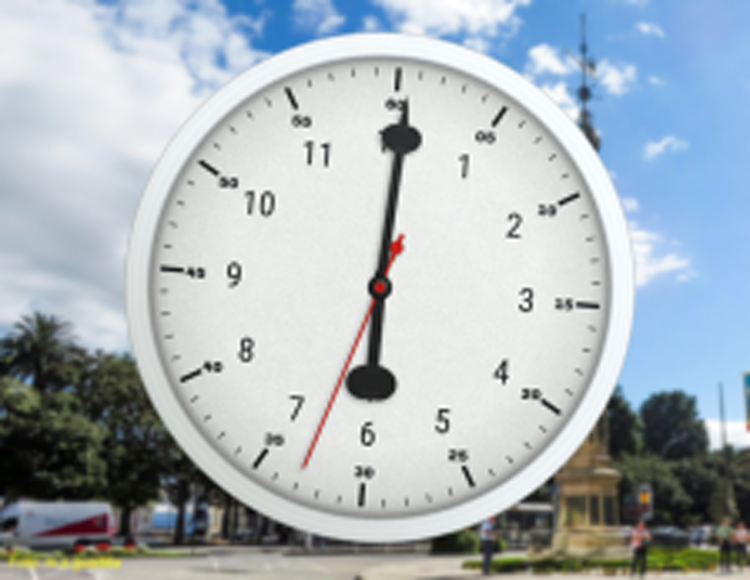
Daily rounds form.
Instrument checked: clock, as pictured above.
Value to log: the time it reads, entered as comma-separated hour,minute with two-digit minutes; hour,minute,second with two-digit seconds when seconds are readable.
6,00,33
